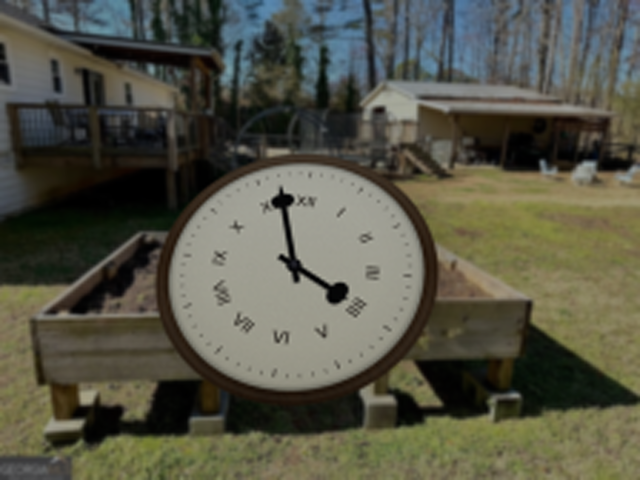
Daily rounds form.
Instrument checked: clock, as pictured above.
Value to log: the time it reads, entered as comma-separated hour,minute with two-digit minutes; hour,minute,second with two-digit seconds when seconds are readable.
3,57
